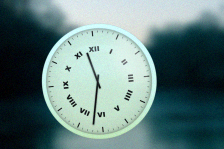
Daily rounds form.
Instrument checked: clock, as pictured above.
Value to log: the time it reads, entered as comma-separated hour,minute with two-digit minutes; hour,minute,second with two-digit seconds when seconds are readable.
11,32
